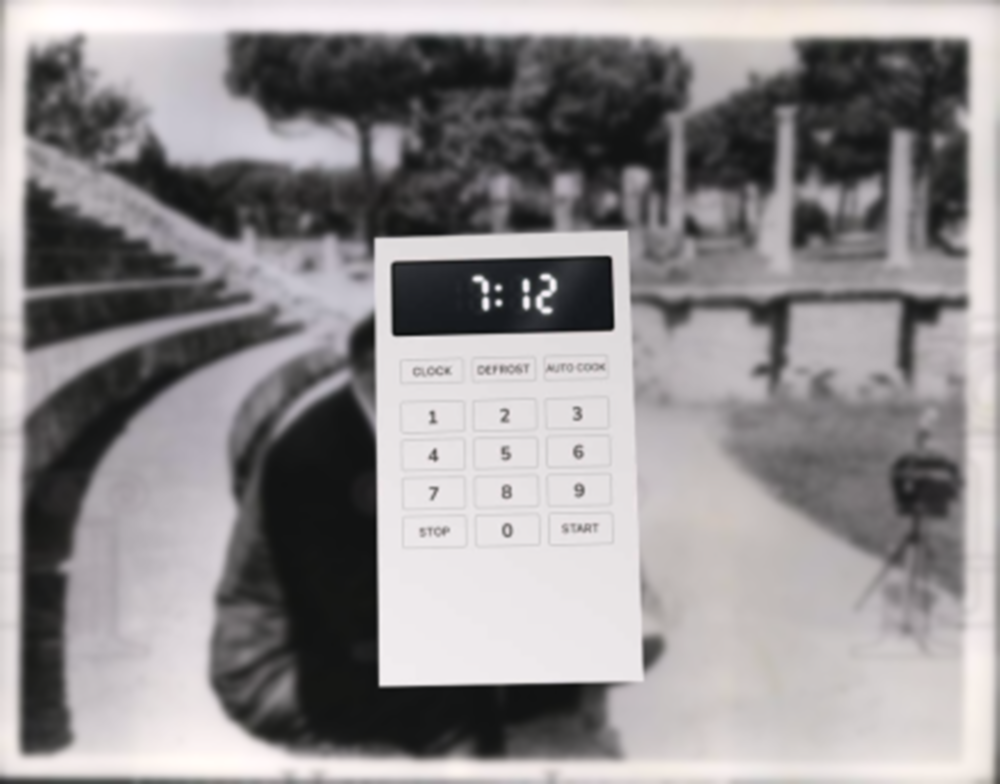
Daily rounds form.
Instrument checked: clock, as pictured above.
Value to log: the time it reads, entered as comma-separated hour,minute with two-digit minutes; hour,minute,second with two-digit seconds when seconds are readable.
7,12
